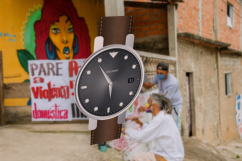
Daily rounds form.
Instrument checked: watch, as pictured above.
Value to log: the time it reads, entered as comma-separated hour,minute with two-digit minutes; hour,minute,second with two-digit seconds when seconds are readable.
5,54
